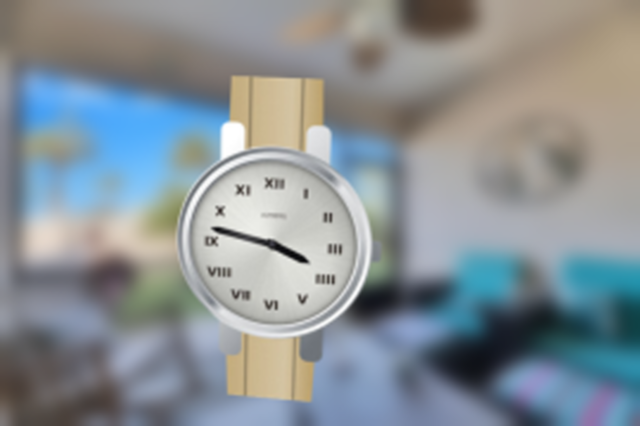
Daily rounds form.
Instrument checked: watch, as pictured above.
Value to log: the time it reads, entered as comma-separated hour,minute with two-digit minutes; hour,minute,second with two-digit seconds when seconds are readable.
3,47
